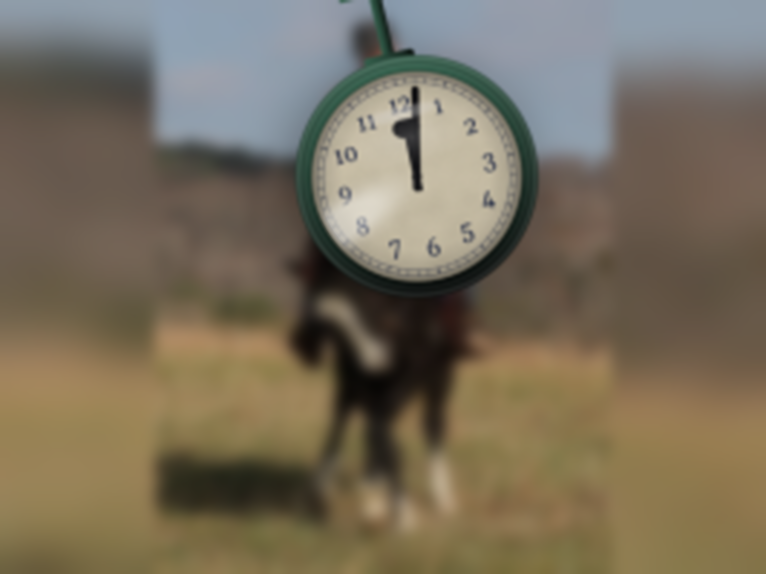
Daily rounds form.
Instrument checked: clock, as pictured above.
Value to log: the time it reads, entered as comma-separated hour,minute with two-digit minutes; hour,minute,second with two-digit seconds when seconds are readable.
12,02
